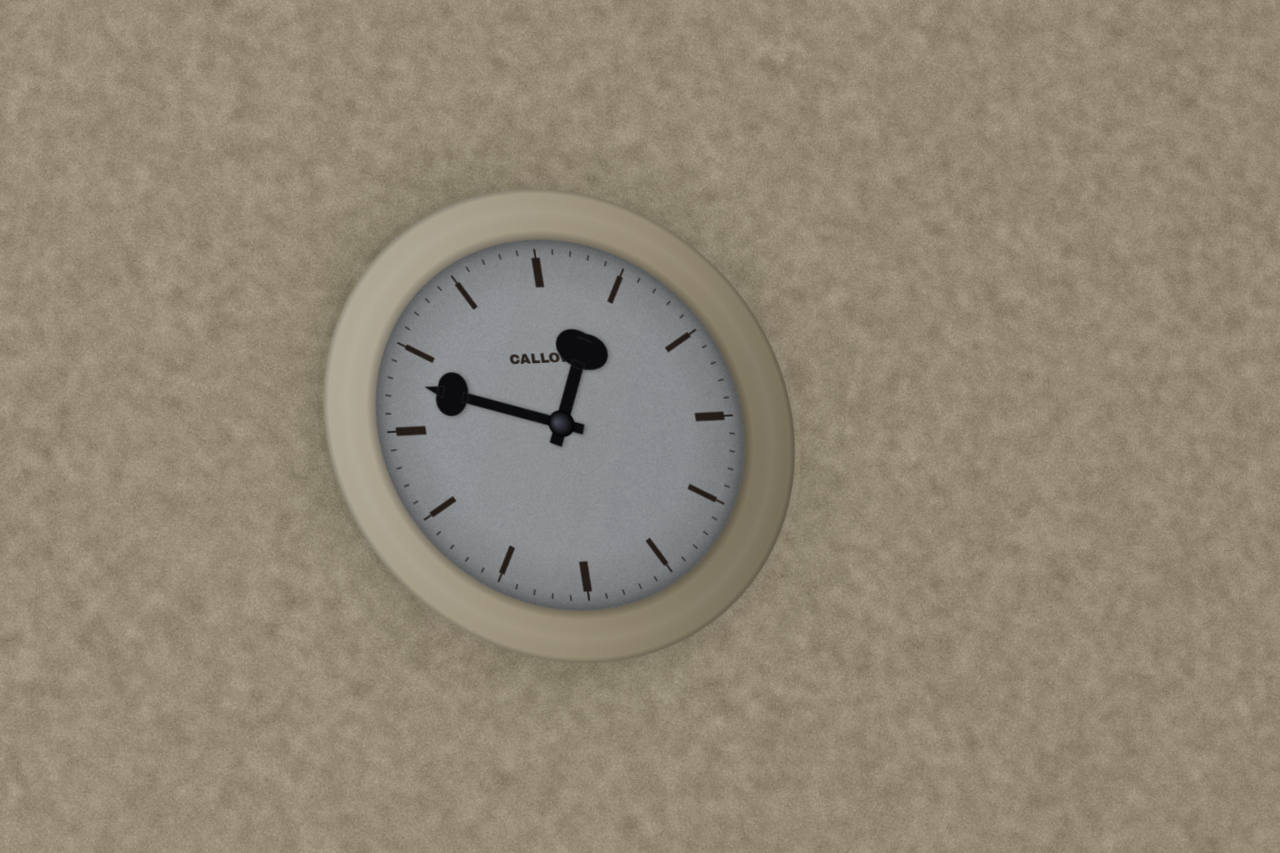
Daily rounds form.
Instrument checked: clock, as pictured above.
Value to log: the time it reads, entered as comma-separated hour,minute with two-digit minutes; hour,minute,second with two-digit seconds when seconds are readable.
12,48
